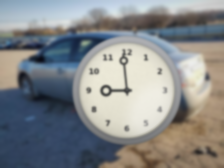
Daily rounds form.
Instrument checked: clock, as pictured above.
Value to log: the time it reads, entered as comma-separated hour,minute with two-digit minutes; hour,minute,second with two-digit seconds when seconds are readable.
8,59
